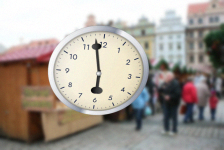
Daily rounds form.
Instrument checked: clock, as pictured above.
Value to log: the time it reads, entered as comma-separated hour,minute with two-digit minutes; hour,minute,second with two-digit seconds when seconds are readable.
5,58
